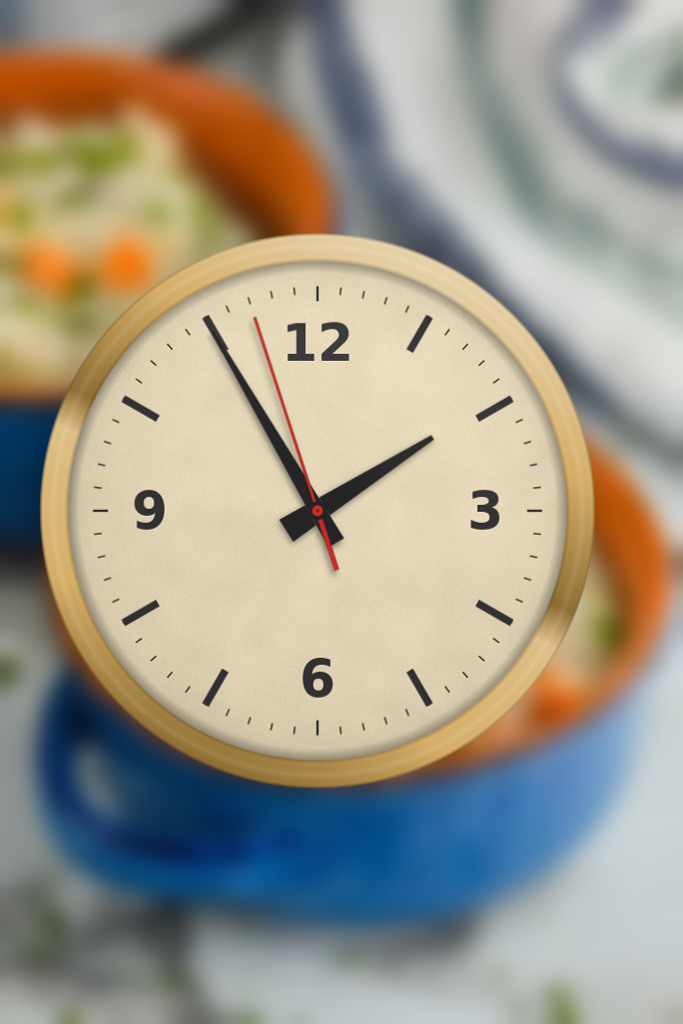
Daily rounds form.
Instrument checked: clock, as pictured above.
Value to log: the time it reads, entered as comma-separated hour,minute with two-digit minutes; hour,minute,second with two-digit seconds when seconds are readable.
1,54,57
